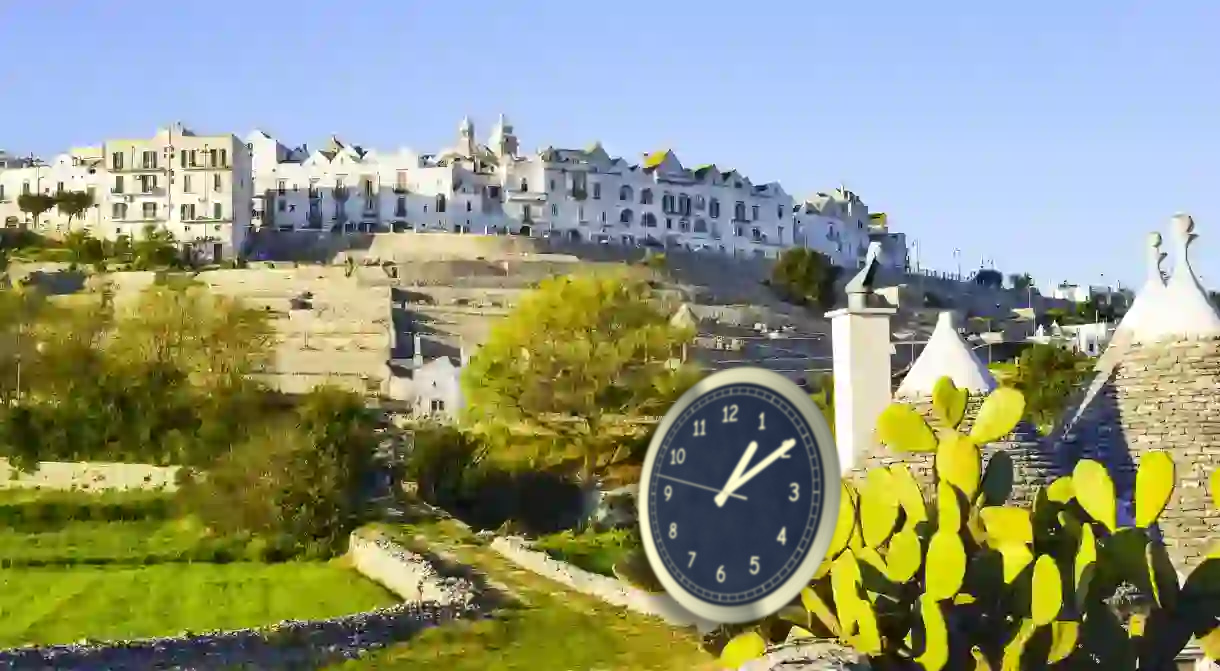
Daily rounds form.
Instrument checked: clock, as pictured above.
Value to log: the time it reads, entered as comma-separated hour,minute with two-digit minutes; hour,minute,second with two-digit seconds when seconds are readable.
1,09,47
